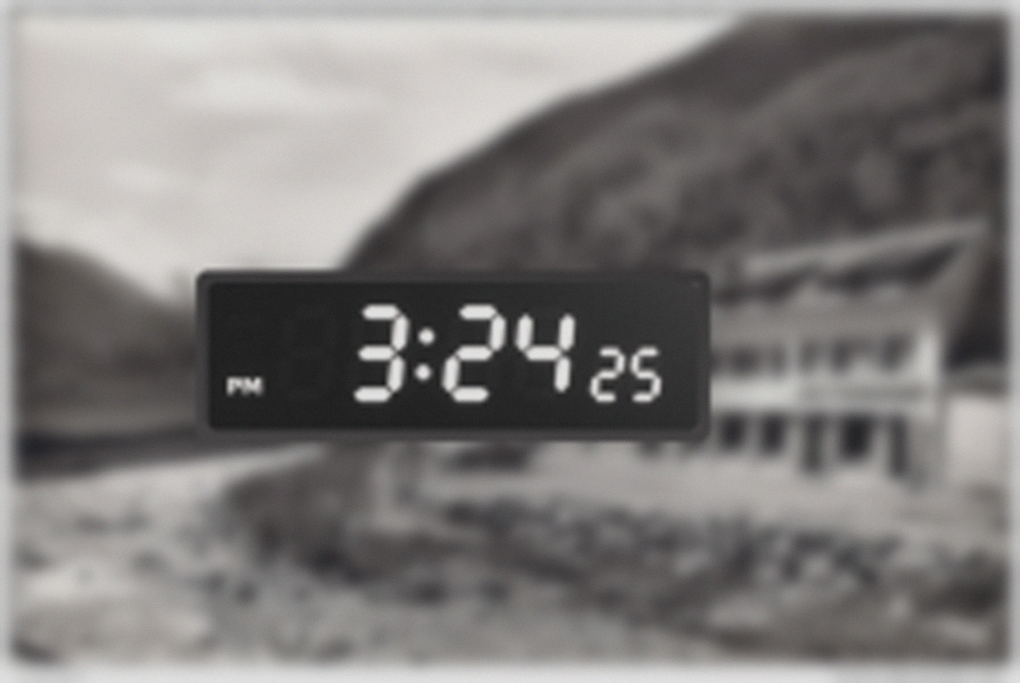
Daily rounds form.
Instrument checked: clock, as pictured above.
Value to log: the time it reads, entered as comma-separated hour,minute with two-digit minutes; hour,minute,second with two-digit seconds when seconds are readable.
3,24,25
